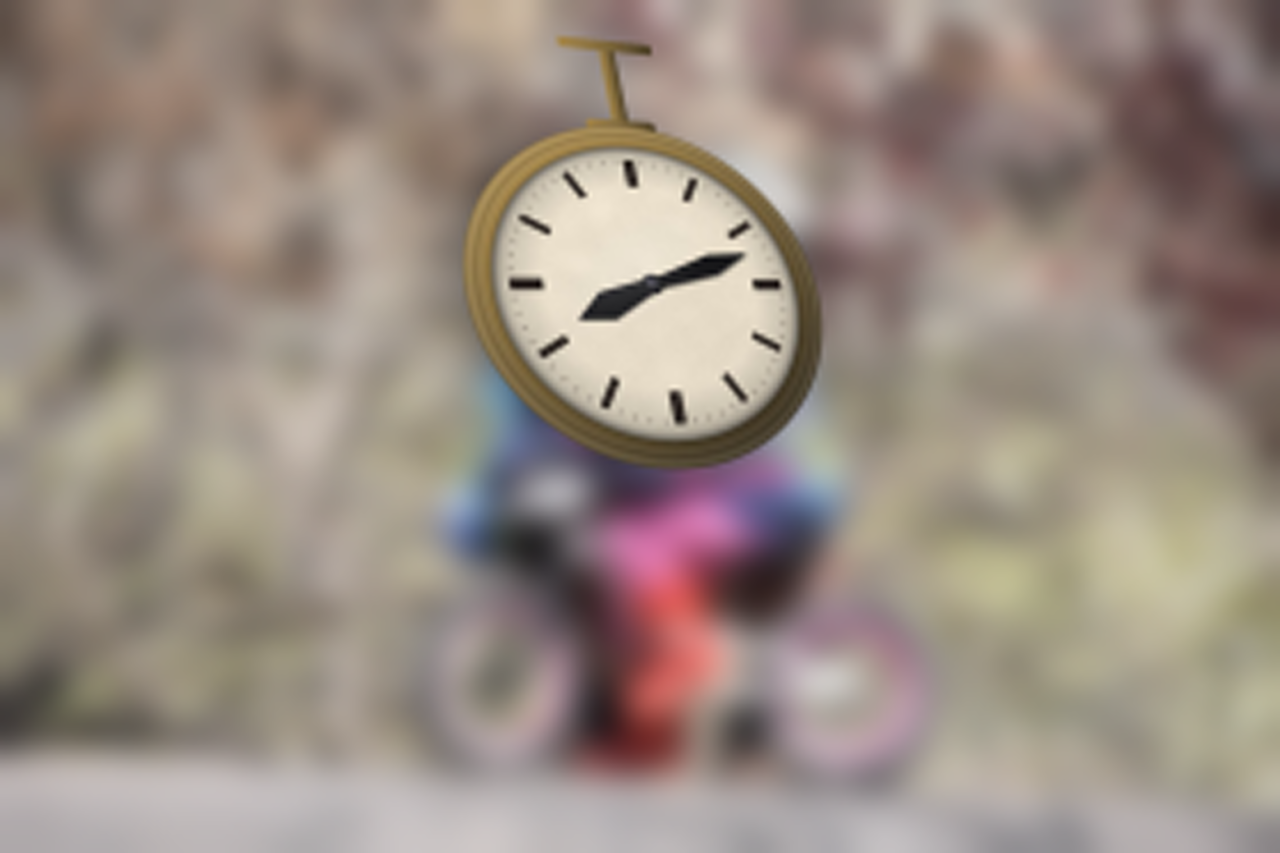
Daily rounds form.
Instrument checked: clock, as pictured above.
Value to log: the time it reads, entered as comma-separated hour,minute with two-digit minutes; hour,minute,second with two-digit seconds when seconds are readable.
8,12
